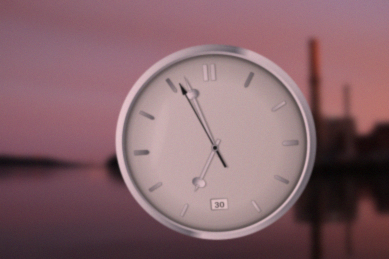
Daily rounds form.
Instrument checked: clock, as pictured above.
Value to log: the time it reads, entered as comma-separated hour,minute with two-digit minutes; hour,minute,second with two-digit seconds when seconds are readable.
6,56,56
